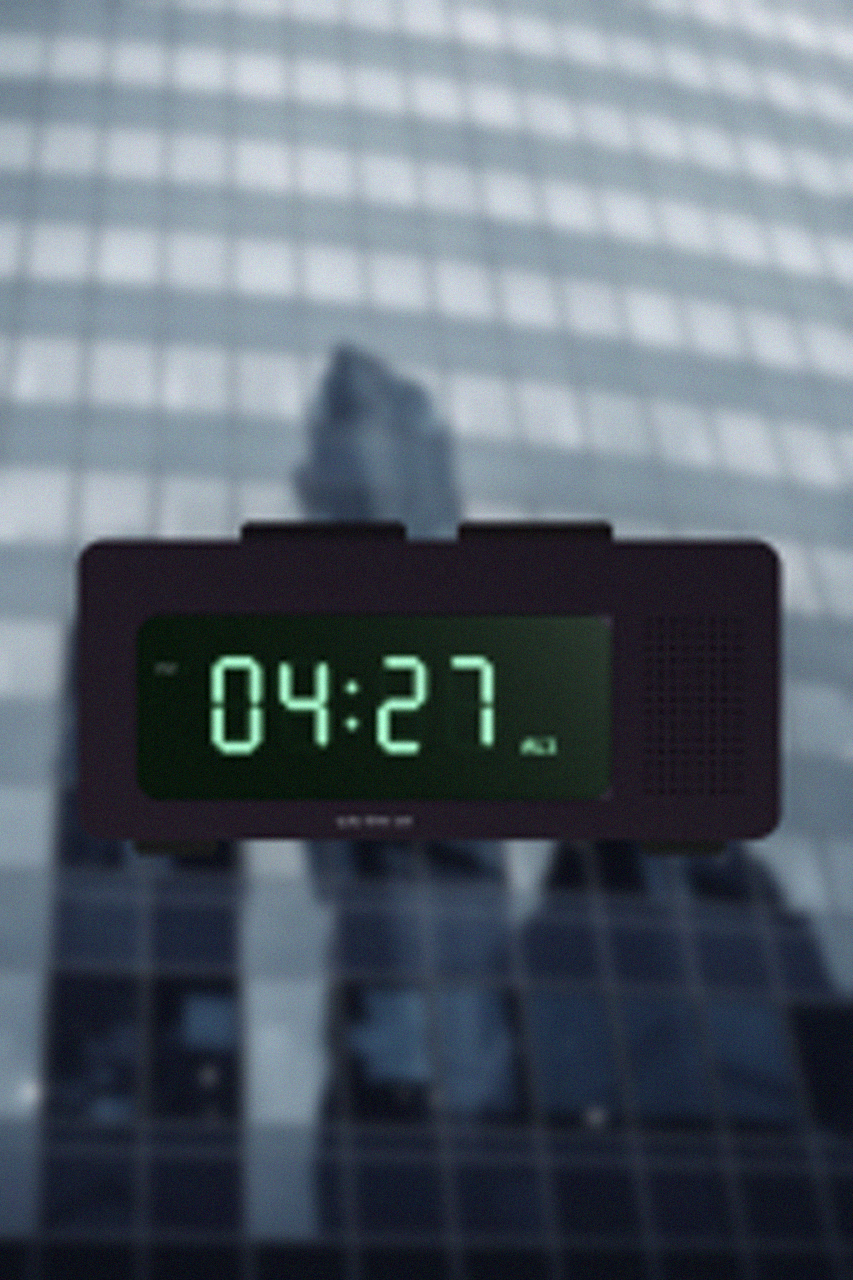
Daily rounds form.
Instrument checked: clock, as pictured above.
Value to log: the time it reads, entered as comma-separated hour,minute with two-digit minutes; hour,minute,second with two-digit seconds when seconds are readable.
4,27
